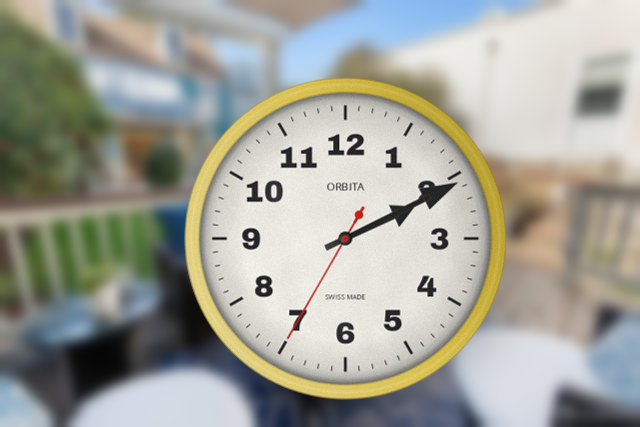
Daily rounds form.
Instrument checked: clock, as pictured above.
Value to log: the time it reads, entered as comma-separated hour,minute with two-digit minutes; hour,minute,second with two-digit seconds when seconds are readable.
2,10,35
